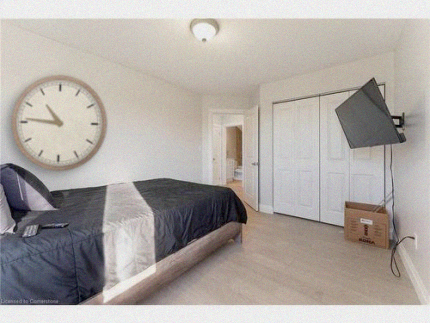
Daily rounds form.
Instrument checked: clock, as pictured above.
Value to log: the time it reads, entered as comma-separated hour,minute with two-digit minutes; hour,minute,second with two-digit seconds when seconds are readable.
10,46
